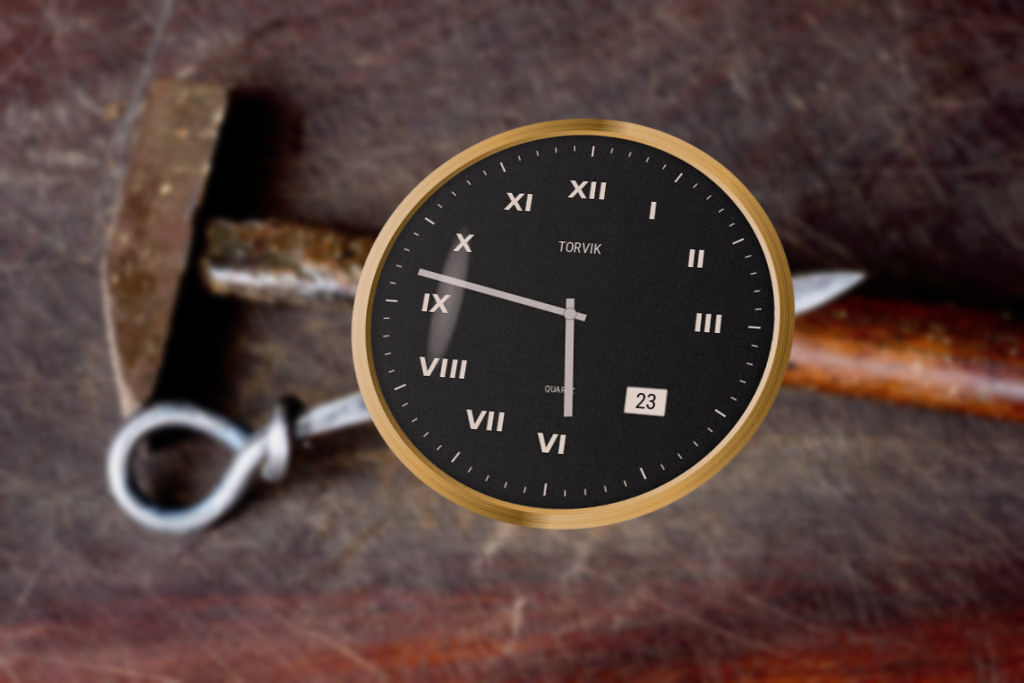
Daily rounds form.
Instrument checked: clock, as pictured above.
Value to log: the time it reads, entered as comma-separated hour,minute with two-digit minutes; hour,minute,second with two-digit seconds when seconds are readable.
5,47
